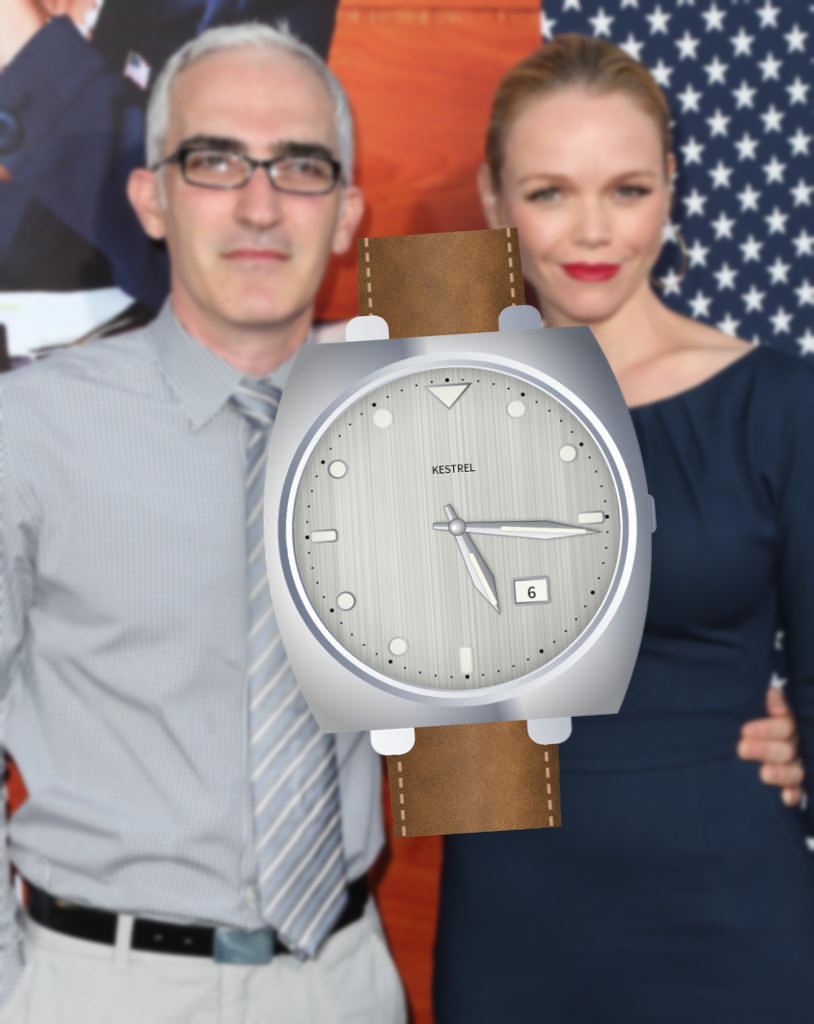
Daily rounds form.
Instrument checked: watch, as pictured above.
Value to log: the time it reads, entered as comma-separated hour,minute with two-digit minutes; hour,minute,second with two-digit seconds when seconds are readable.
5,16
